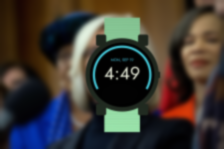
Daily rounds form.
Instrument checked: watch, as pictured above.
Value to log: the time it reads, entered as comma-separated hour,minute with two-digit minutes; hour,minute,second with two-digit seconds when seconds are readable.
4,49
